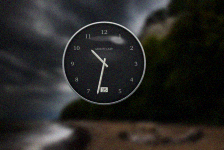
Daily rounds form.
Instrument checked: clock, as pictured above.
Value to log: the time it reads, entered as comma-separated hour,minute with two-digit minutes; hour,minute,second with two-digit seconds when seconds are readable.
10,32
